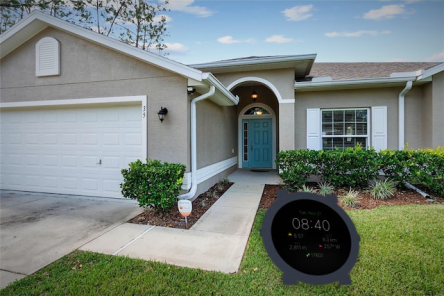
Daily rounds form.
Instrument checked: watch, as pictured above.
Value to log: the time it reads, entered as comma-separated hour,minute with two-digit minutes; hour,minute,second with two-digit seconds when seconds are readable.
8,40
